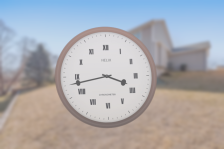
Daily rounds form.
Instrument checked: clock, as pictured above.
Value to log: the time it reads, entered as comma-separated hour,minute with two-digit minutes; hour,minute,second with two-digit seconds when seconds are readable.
3,43
